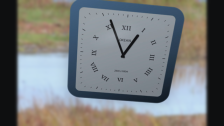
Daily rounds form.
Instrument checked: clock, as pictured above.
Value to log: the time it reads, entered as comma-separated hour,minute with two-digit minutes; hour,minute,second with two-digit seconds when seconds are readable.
12,56
